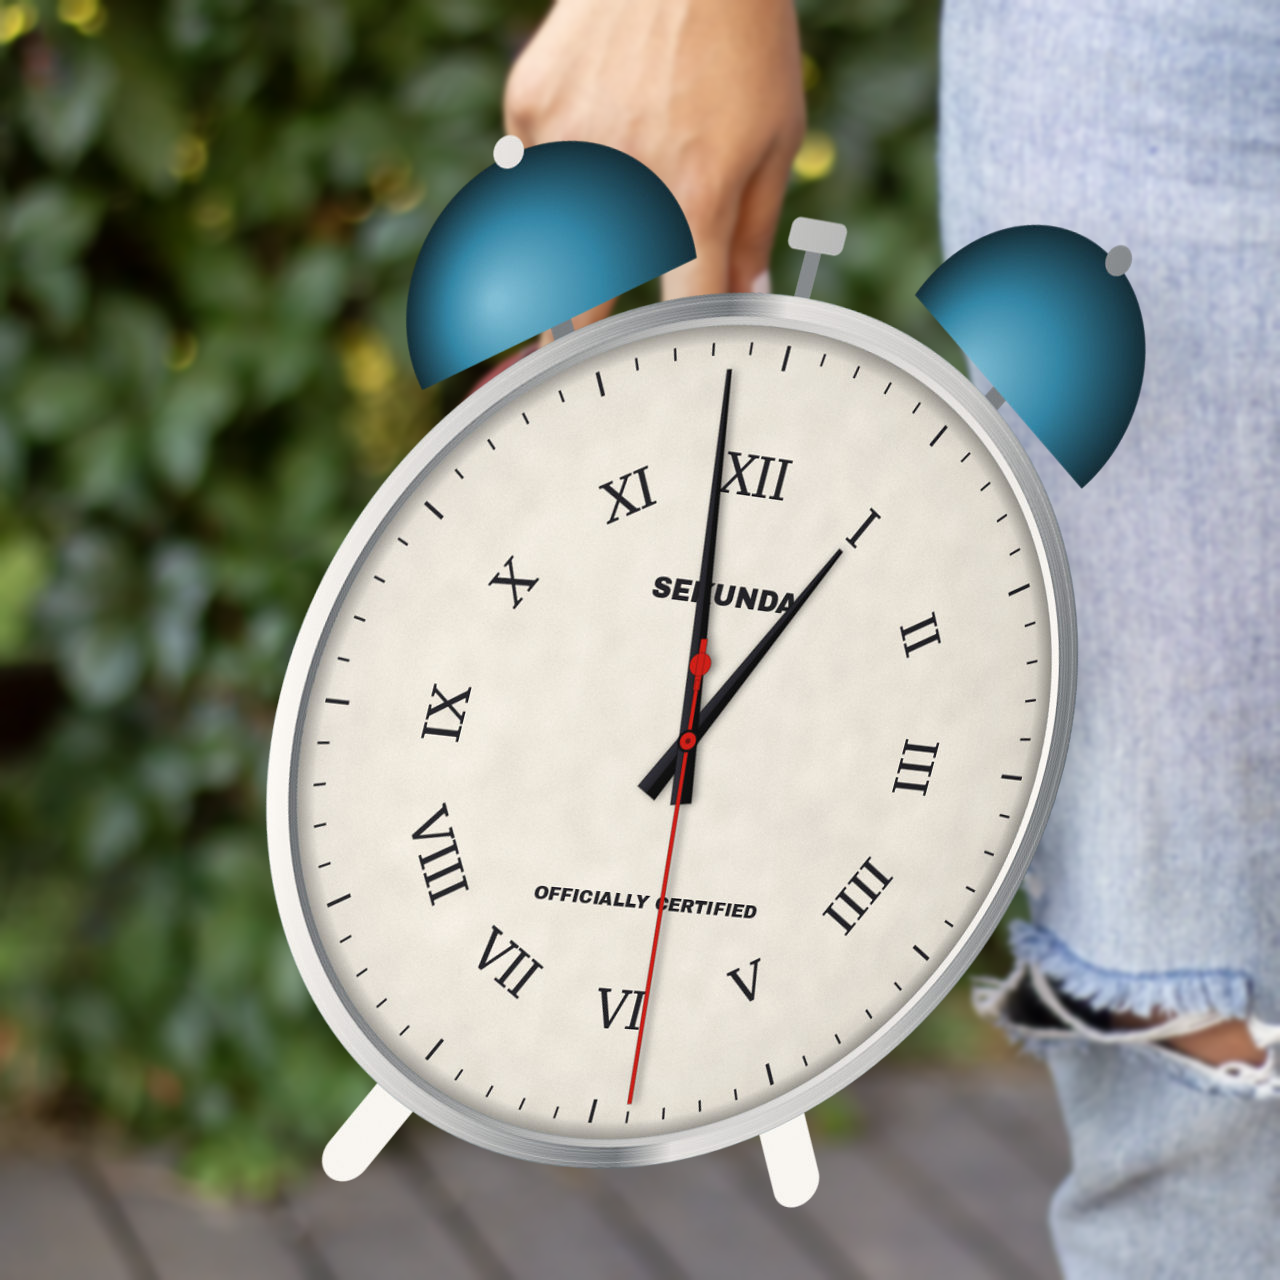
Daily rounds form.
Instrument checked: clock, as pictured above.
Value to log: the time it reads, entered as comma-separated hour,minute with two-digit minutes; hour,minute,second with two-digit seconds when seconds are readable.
12,58,29
